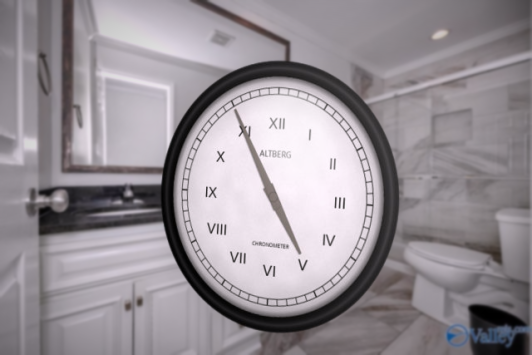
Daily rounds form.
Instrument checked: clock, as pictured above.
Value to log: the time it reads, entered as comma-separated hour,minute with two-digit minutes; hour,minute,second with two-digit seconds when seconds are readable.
4,55
